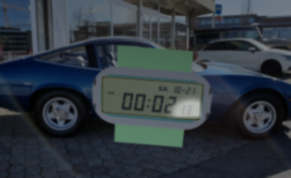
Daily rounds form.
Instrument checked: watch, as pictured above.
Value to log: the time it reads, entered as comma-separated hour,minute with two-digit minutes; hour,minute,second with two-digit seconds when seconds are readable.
0,02
